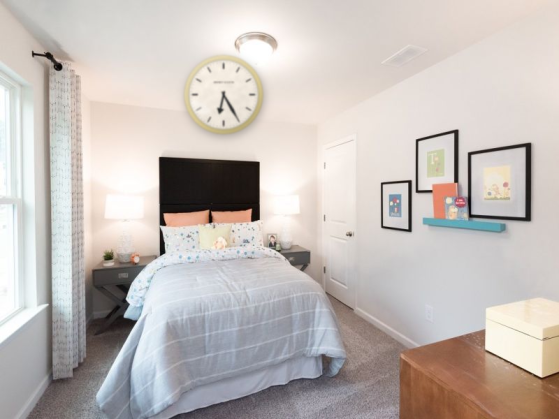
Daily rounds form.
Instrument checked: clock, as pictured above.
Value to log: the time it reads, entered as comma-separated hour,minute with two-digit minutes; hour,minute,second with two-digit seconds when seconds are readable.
6,25
